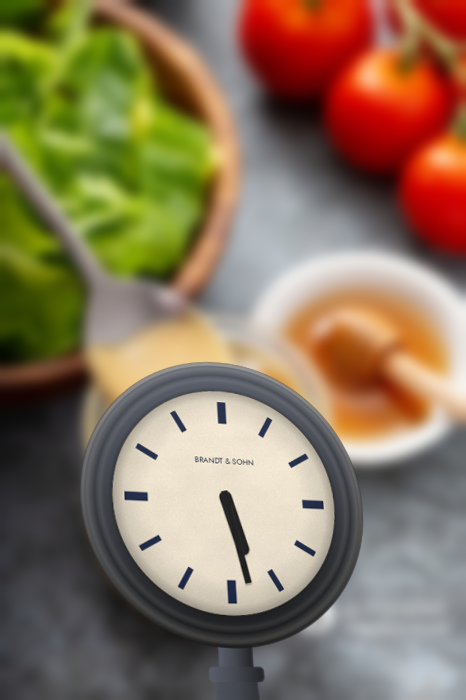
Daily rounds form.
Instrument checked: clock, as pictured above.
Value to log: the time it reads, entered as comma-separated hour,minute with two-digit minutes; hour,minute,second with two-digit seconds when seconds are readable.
5,28
